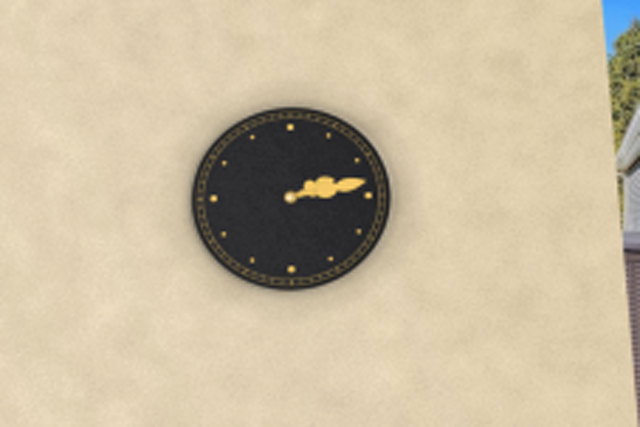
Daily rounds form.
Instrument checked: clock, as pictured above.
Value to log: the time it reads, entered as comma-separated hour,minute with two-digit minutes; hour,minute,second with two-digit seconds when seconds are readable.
2,13
